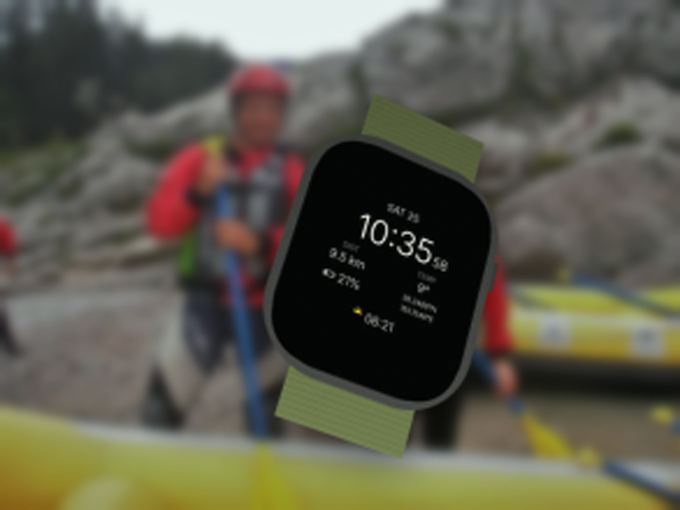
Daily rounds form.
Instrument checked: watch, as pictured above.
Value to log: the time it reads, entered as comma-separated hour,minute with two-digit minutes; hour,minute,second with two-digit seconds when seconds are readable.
10,35
